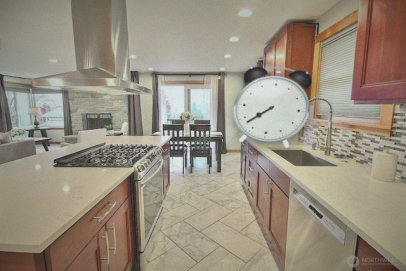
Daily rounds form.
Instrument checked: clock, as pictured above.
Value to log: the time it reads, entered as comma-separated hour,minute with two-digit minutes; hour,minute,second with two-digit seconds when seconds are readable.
7,38
